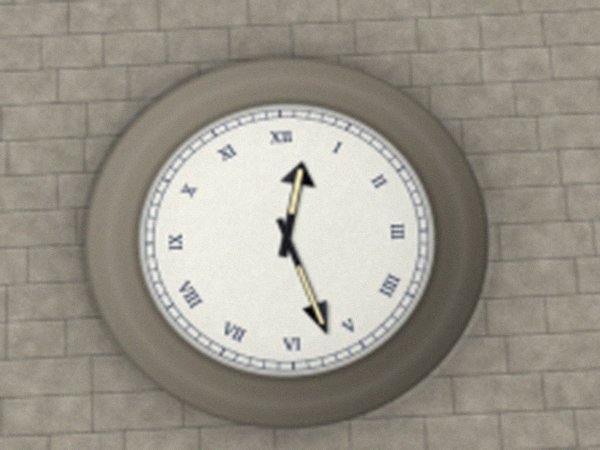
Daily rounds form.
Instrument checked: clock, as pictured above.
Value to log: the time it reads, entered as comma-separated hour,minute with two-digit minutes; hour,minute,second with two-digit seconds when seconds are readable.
12,27
